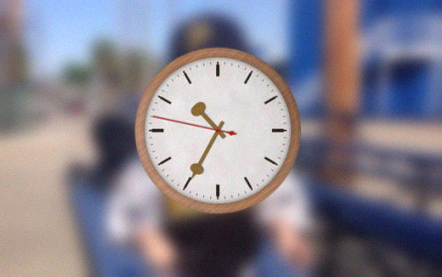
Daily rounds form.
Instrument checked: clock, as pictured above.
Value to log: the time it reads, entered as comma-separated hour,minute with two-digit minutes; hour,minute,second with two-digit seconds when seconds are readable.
10,34,47
